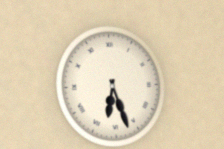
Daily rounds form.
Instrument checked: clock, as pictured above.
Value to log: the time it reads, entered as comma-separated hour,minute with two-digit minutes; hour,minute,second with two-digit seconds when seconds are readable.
6,27
